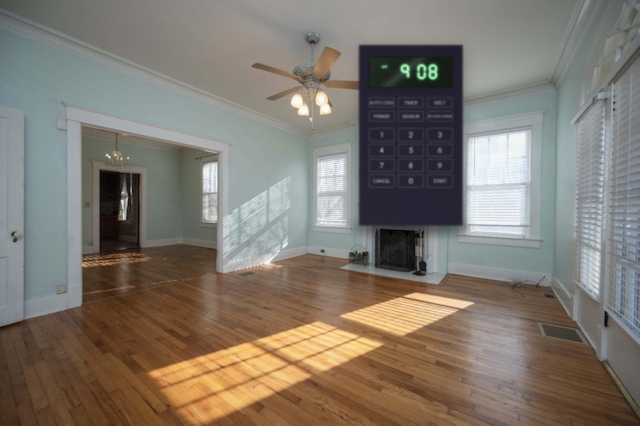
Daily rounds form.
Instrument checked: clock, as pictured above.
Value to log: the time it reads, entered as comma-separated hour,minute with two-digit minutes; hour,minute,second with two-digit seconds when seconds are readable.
9,08
